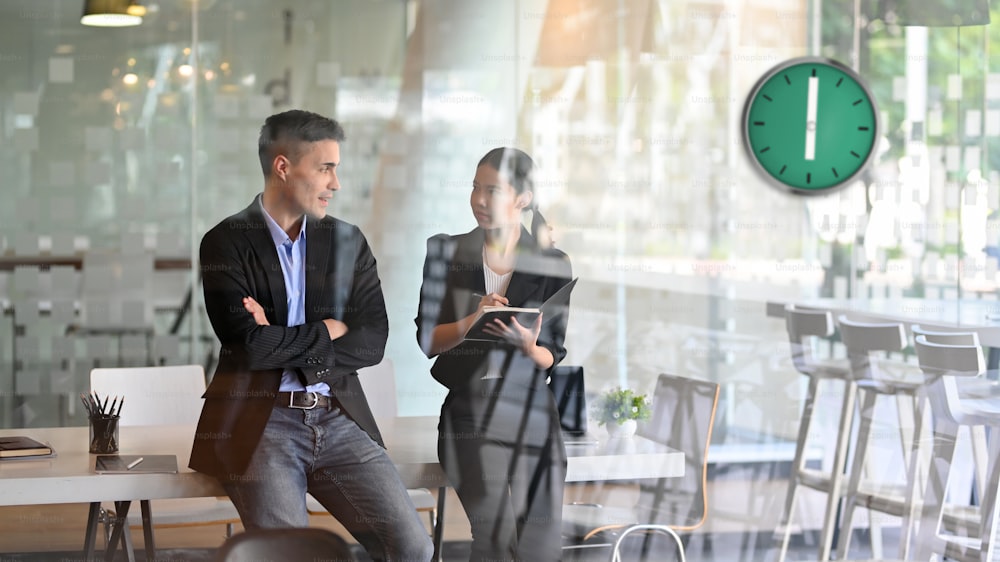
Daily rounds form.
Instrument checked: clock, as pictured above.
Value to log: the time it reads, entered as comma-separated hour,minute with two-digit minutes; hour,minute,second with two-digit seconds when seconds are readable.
6,00
